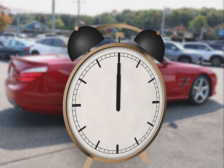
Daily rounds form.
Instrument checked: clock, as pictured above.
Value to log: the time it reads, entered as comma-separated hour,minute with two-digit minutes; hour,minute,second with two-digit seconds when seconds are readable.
12,00
